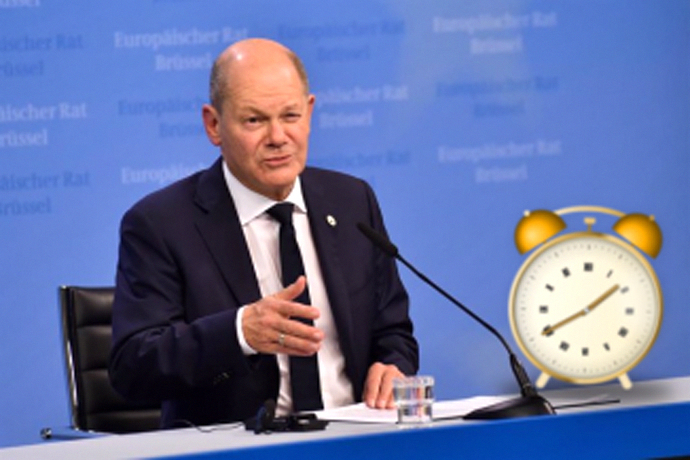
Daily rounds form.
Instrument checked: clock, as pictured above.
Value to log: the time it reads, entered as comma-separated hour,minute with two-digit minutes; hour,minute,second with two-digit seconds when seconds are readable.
1,40
